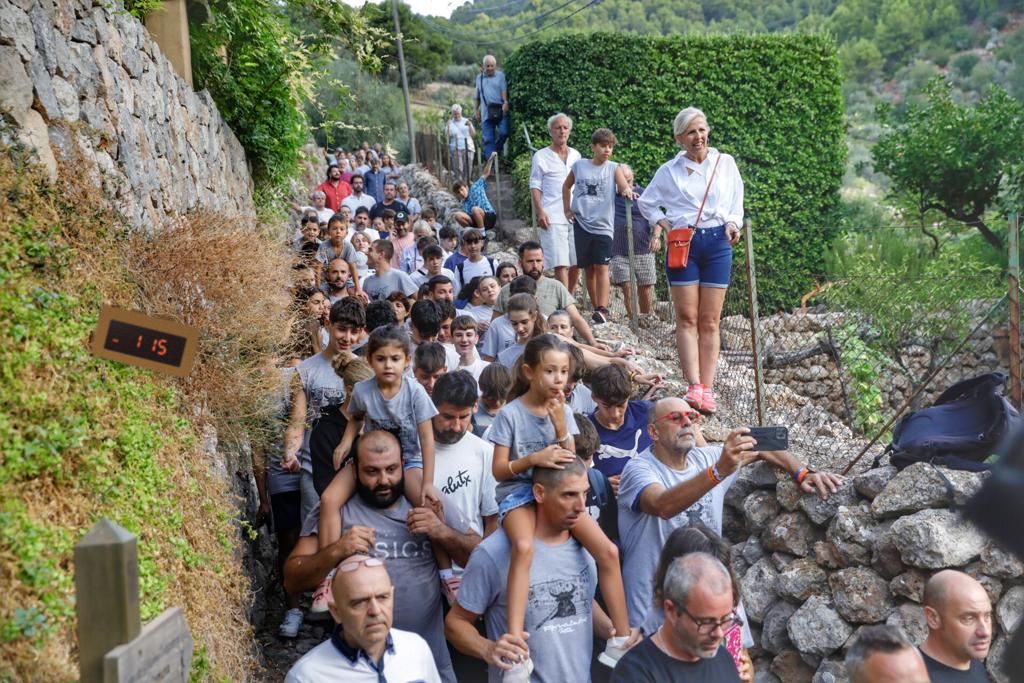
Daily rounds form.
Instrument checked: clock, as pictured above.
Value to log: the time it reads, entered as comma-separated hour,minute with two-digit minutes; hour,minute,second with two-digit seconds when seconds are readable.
1,15
